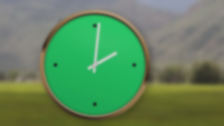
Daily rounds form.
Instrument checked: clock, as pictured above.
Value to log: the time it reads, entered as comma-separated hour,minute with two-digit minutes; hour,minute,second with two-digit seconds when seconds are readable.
2,01
